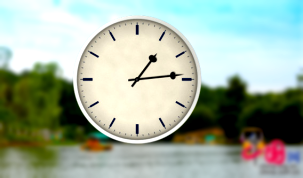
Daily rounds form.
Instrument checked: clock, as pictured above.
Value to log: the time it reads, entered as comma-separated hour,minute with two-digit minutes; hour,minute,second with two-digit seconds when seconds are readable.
1,14
